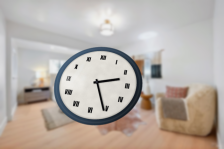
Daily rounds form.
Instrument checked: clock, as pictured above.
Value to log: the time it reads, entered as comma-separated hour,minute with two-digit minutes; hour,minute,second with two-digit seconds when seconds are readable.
2,26
